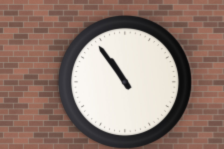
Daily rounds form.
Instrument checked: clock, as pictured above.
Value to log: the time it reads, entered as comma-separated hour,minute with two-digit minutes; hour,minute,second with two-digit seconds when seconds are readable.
10,54
